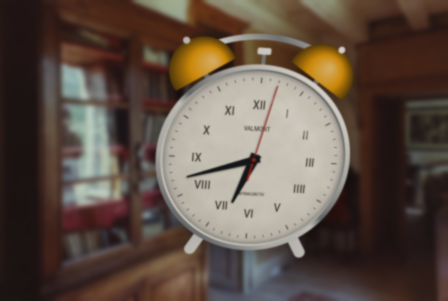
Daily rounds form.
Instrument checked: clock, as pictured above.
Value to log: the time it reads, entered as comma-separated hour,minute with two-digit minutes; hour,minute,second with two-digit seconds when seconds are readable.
6,42,02
